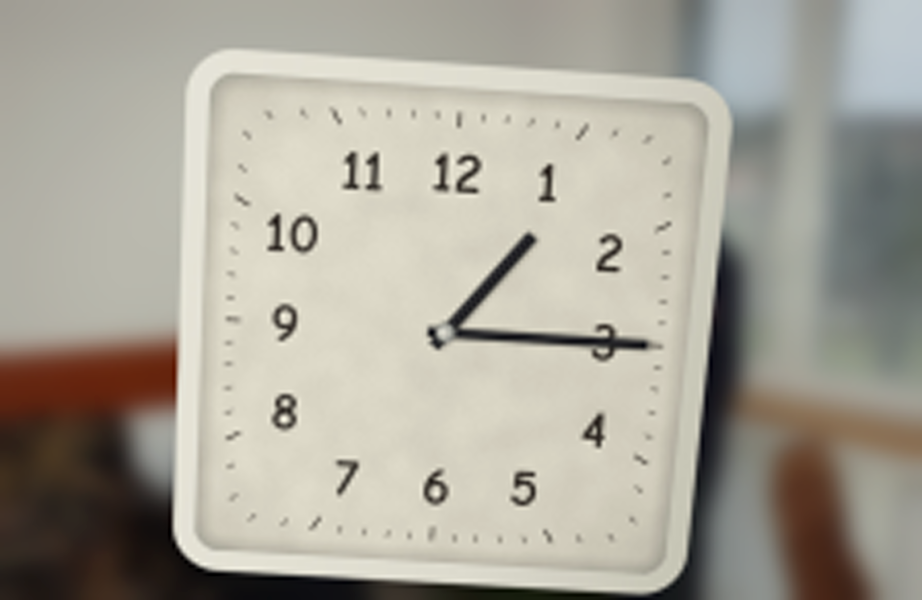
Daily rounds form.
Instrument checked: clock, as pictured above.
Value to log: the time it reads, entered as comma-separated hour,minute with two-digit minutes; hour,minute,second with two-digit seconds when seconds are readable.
1,15
